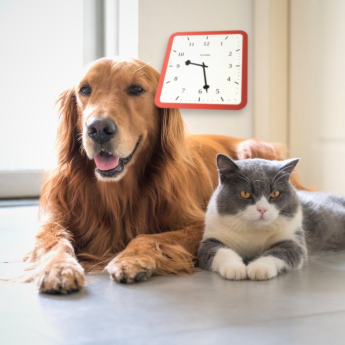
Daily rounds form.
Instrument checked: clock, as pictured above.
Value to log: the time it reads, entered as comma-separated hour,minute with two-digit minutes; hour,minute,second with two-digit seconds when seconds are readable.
9,28
